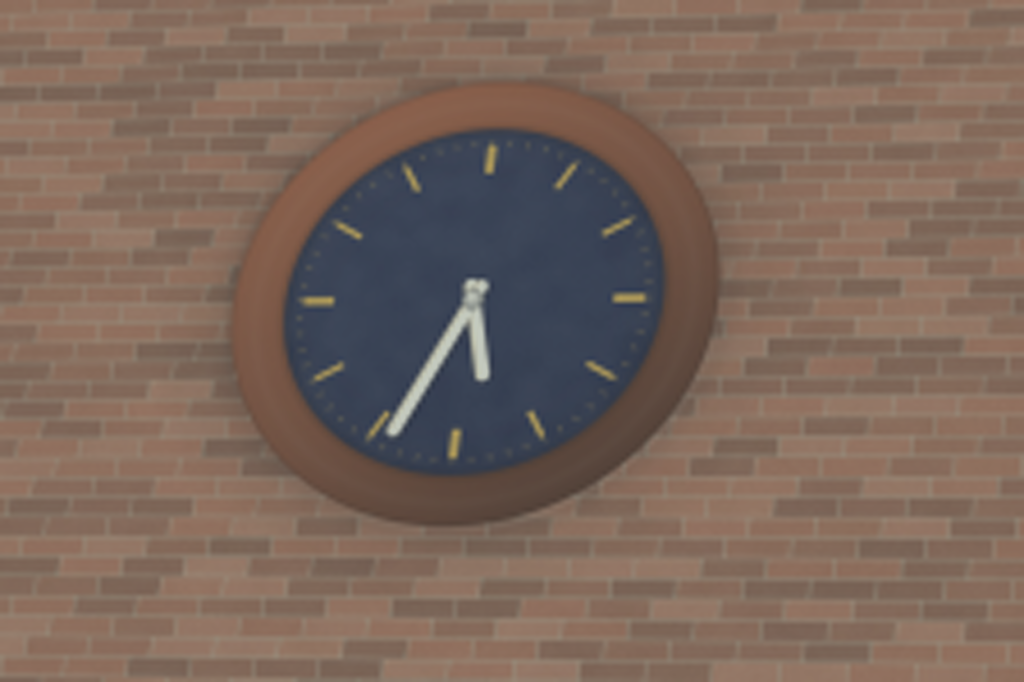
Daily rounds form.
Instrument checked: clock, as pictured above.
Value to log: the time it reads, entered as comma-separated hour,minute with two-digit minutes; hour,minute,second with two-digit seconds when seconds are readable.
5,34
